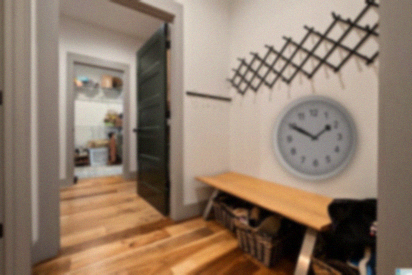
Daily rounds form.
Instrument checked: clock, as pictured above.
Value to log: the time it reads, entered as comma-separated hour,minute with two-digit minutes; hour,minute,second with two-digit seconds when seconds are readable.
1,50
